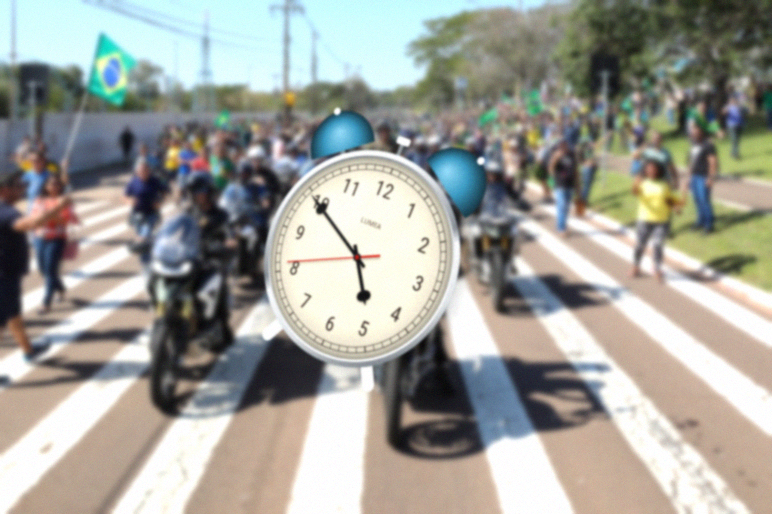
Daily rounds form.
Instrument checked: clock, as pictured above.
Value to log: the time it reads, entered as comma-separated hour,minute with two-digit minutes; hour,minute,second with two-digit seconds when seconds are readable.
4,49,41
